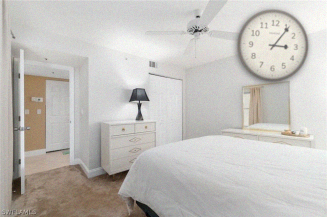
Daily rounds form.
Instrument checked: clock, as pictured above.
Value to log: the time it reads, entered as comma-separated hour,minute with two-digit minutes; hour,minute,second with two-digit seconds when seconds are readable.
3,06
